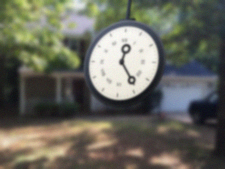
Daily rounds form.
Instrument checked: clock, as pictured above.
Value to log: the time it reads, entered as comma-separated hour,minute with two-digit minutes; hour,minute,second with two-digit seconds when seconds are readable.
12,24
